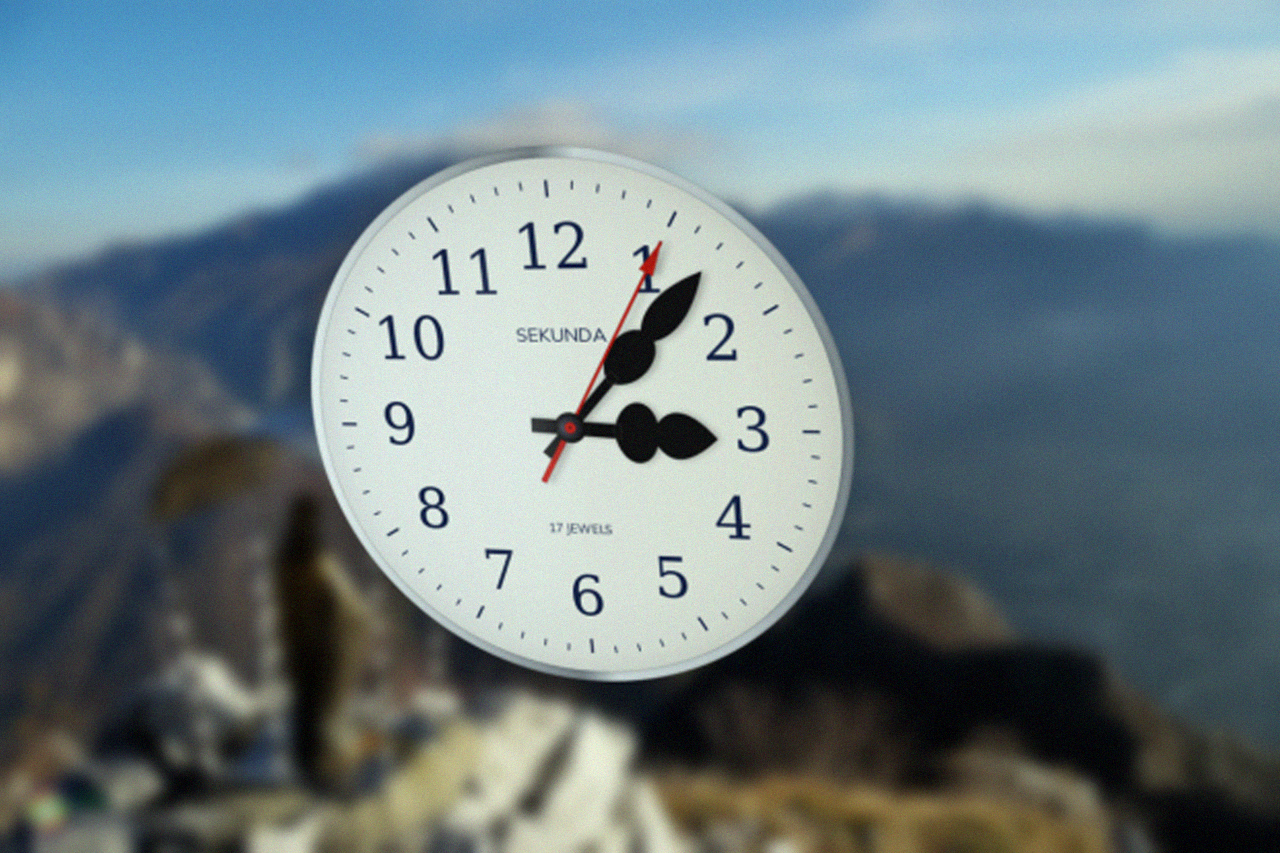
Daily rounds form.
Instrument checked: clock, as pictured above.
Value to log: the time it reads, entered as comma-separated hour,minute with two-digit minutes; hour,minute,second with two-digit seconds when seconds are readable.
3,07,05
